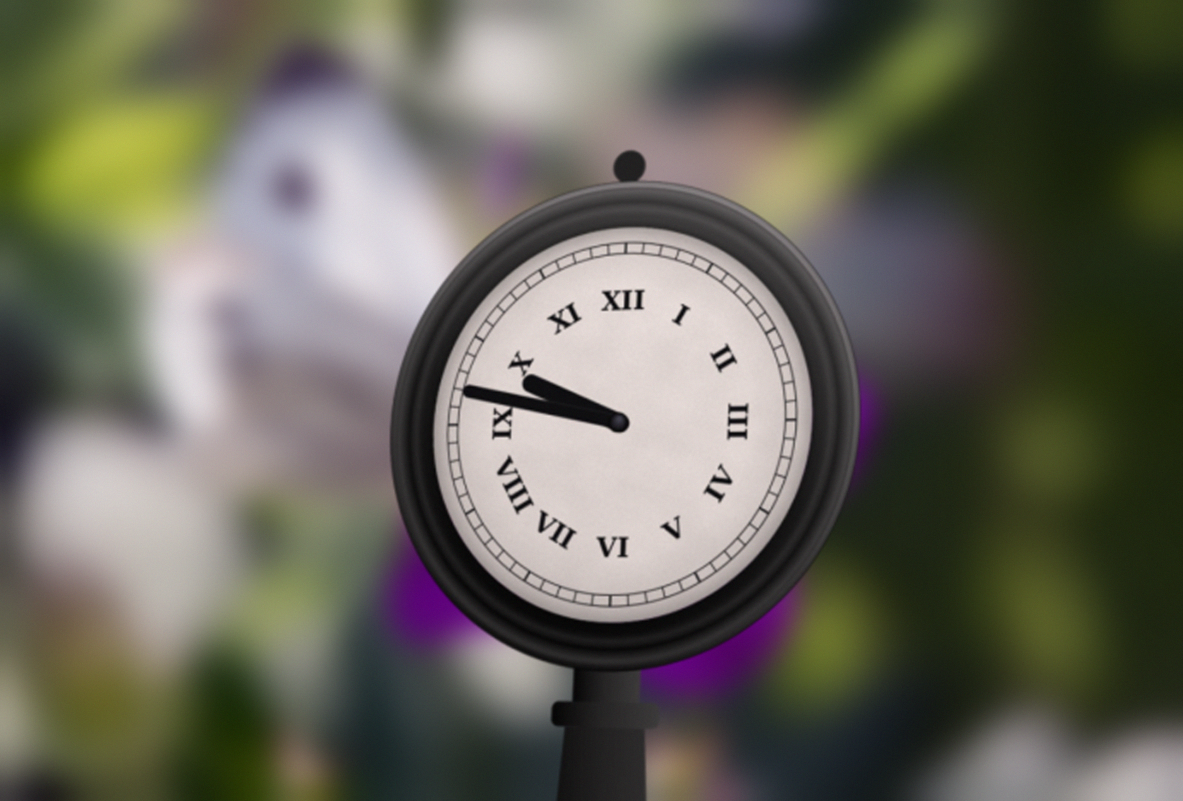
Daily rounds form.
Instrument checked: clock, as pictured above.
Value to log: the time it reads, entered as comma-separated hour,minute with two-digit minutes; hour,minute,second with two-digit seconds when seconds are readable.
9,47
